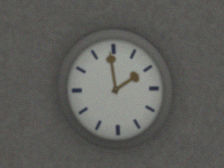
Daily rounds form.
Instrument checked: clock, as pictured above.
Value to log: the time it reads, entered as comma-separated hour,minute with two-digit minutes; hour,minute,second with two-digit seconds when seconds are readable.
1,59
